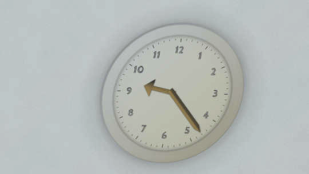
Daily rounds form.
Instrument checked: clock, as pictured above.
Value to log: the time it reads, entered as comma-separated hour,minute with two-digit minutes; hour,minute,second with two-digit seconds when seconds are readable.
9,23
